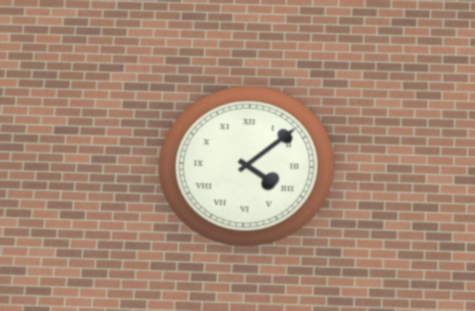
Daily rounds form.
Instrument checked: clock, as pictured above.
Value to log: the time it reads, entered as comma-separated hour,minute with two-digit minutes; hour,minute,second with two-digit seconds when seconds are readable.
4,08
